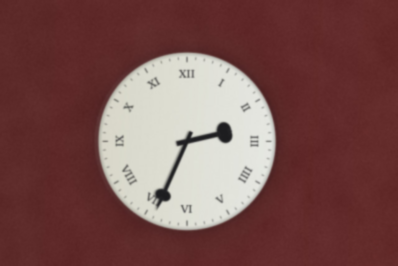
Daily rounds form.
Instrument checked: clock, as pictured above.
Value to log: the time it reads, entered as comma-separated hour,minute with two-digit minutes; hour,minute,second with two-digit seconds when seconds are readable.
2,34
